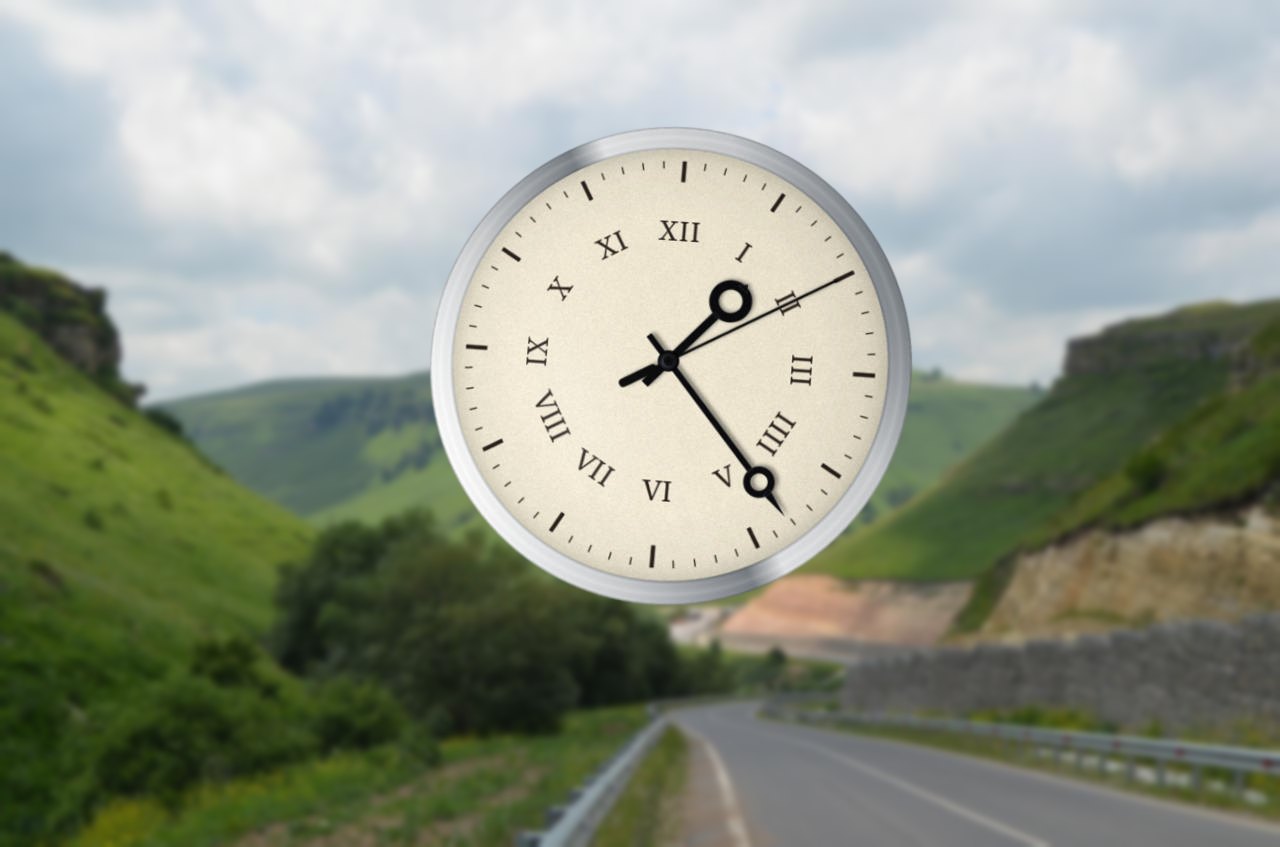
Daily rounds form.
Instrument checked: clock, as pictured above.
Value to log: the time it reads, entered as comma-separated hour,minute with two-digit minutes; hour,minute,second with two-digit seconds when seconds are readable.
1,23,10
